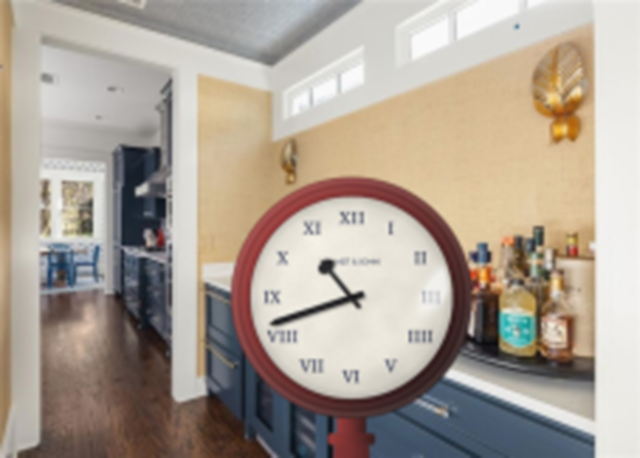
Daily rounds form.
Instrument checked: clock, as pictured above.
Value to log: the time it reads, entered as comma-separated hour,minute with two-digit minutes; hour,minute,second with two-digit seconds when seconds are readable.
10,42
